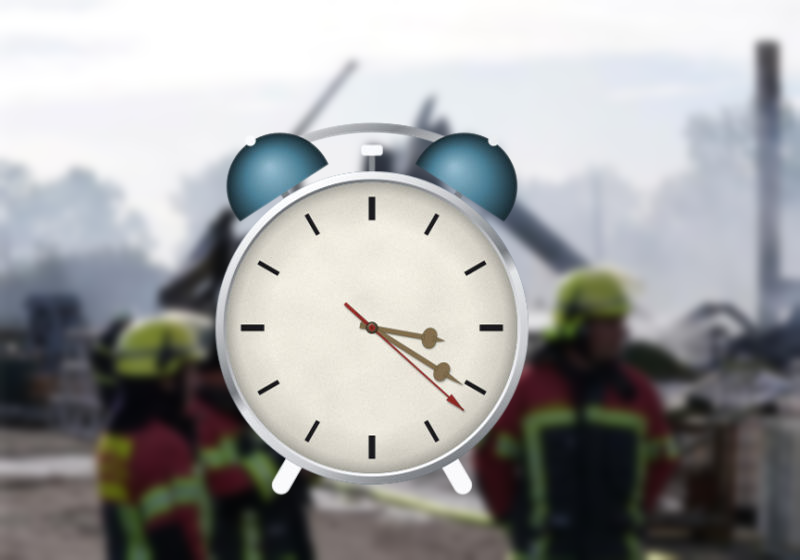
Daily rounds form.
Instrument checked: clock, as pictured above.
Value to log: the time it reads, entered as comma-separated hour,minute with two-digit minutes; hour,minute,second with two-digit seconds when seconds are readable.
3,20,22
